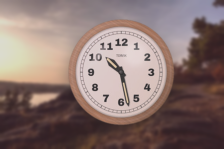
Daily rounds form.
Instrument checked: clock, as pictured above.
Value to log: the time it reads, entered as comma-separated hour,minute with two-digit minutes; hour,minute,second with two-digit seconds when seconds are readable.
10,28
